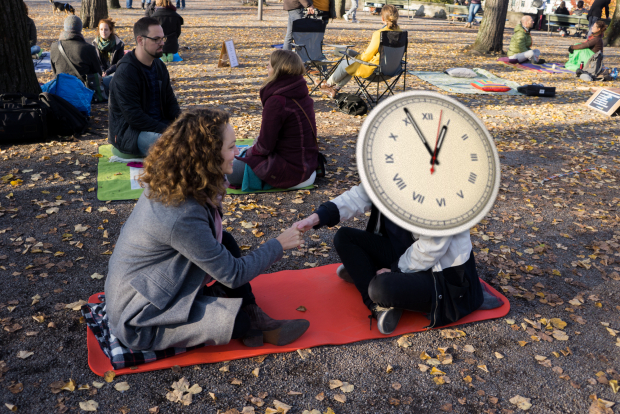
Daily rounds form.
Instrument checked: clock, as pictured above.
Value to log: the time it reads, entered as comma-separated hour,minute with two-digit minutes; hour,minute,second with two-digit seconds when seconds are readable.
12,56,03
